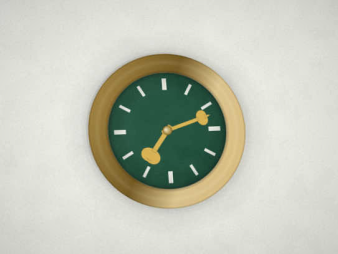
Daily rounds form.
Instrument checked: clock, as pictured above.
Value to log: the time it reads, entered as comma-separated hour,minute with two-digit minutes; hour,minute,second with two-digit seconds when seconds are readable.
7,12
